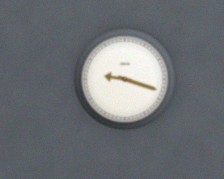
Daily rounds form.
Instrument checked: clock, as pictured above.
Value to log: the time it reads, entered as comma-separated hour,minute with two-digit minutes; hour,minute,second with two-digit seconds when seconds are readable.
9,18
